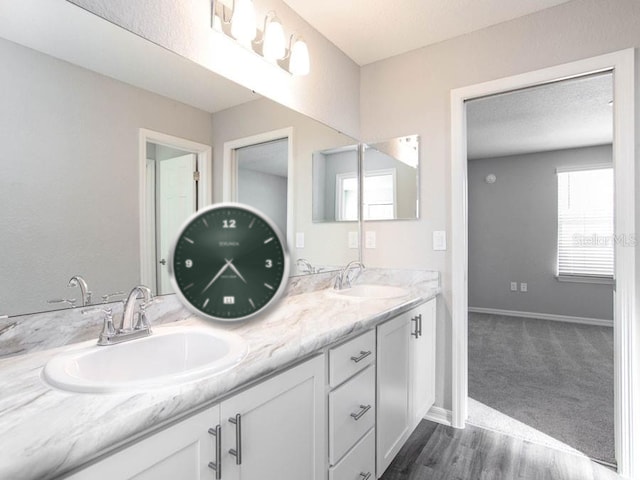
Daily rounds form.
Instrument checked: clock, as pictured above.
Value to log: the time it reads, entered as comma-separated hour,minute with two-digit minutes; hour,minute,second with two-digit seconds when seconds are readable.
4,37
